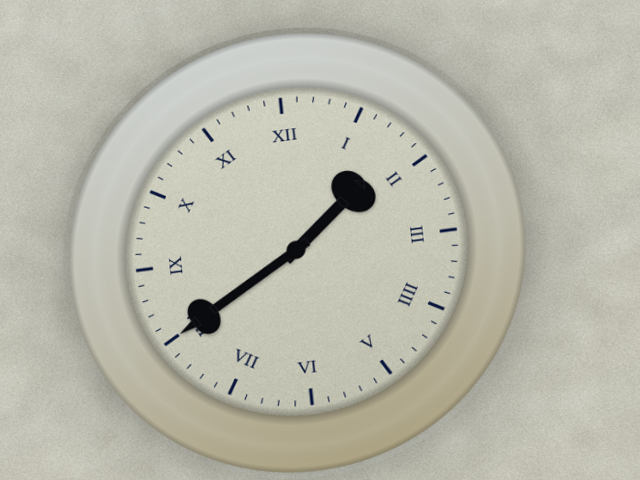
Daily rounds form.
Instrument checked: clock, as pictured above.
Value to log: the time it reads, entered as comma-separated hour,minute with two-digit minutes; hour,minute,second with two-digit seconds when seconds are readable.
1,40
